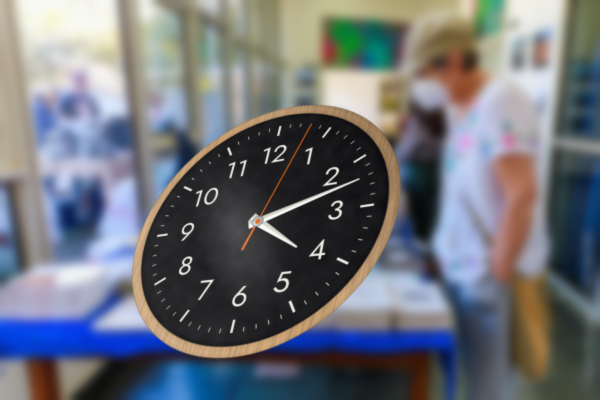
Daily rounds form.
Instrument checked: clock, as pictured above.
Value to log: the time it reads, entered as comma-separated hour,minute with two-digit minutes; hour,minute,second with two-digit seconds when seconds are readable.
4,12,03
